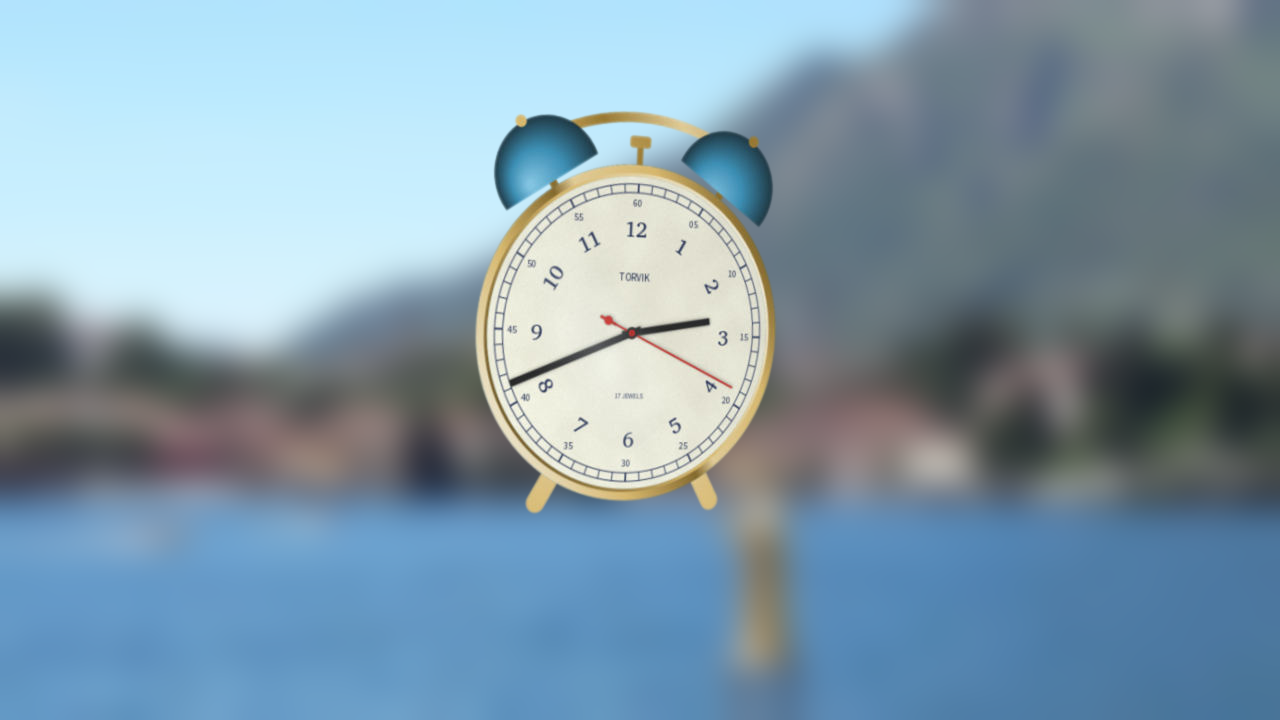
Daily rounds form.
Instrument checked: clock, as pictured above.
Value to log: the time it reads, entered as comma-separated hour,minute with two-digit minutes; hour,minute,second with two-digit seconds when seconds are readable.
2,41,19
